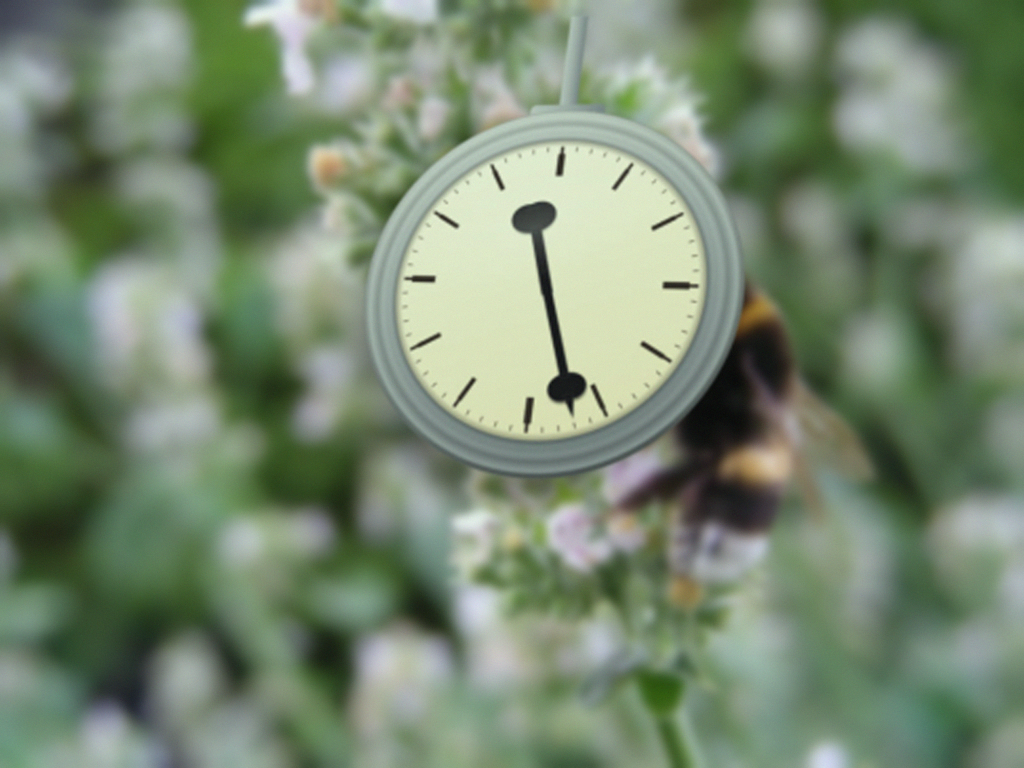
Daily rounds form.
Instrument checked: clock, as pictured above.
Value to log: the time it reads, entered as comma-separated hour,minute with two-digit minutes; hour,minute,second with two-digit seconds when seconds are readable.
11,27
